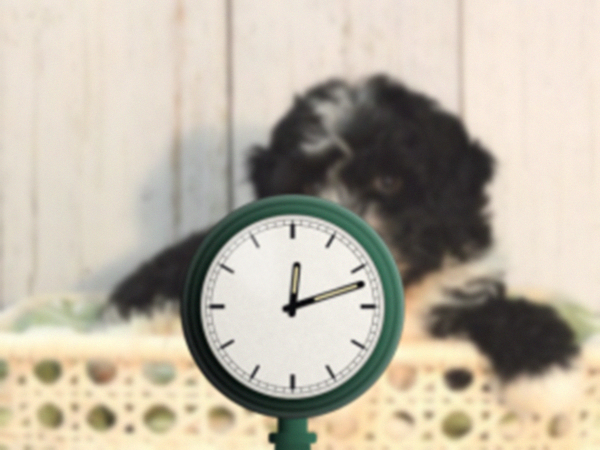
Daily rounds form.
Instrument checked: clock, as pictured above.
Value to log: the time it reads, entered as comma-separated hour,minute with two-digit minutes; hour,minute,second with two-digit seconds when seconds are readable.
12,12
